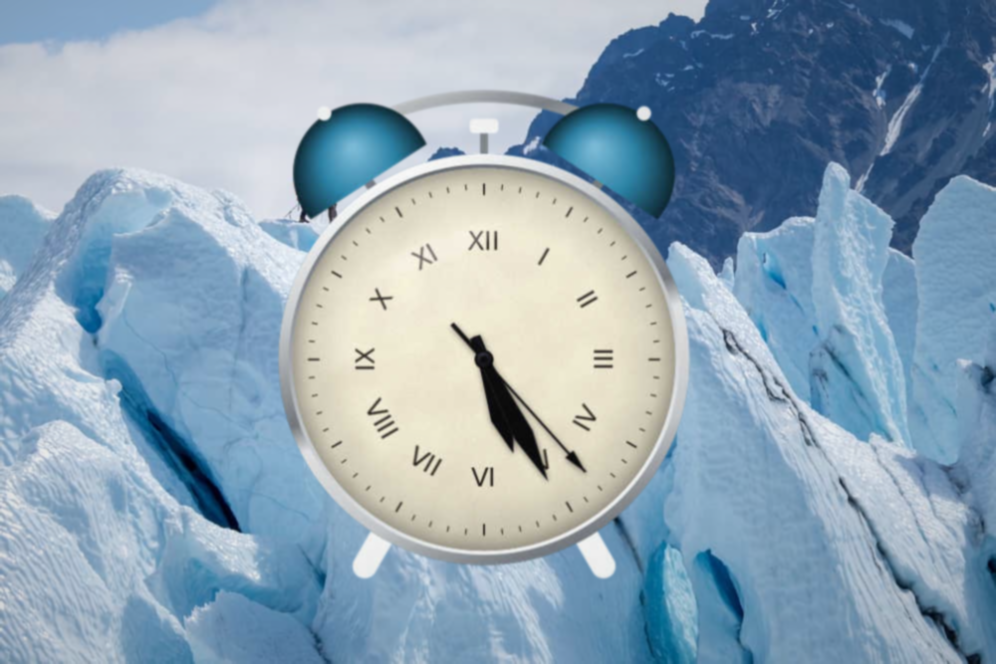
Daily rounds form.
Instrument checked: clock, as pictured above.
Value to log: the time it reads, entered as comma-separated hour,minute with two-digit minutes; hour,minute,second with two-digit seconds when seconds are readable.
5,25,23
